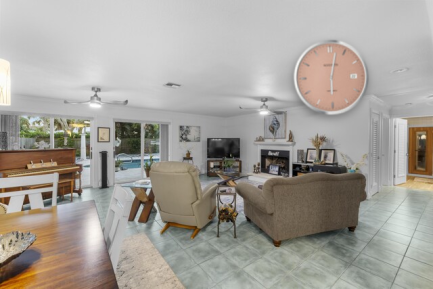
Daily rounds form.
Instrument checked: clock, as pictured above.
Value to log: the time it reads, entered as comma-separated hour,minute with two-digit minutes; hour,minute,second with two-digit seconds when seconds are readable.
6,02
